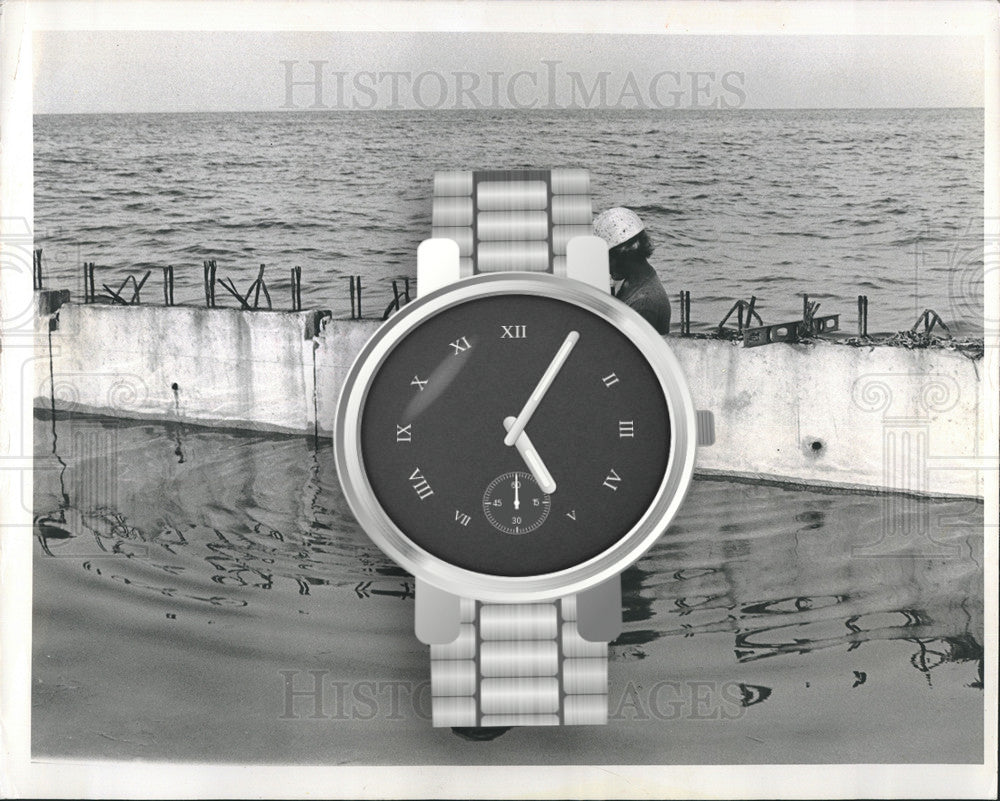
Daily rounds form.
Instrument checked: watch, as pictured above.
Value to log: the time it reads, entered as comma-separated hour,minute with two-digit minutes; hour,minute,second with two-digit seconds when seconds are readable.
5,05
